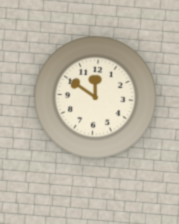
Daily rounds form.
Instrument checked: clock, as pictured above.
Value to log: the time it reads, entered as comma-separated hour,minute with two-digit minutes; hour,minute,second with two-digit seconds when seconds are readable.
11,50
